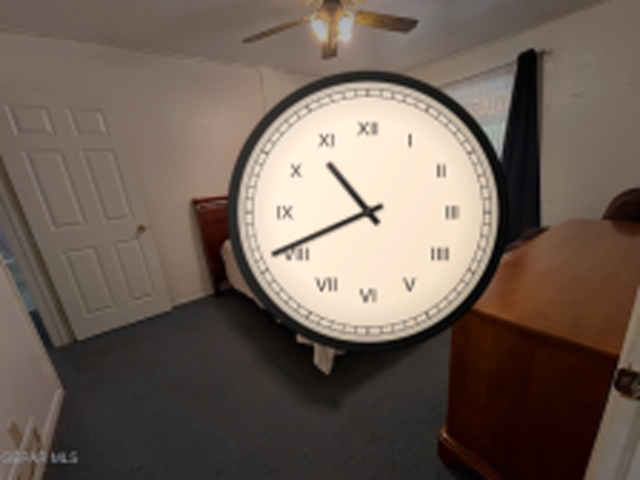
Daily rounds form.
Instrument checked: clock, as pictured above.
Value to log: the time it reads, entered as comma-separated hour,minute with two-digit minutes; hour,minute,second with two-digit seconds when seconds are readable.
10,41
